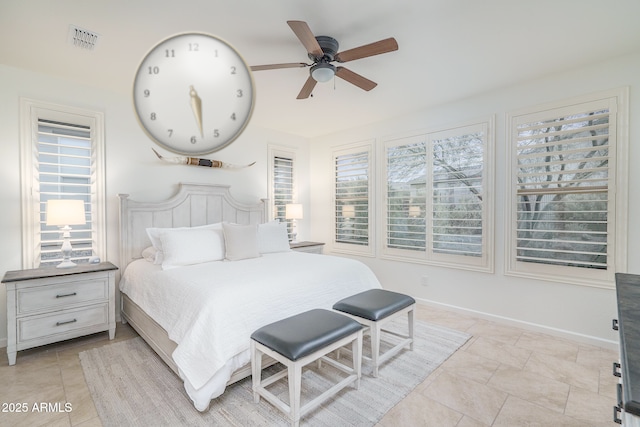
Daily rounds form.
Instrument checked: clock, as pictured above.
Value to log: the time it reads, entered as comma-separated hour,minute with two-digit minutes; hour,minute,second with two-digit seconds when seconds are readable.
5,28
